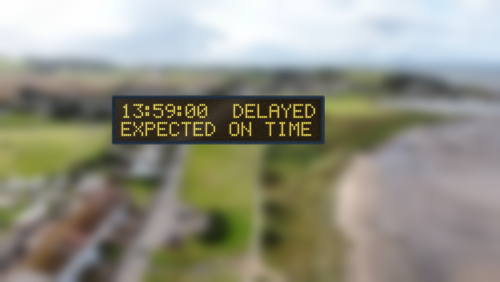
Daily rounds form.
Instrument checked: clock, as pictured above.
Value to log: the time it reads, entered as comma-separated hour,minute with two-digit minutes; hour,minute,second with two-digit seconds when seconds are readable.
13,59,00
